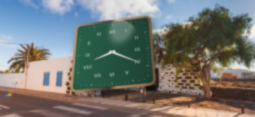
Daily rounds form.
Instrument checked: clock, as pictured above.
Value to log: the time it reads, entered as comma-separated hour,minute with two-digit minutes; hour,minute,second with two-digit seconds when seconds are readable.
8,20
